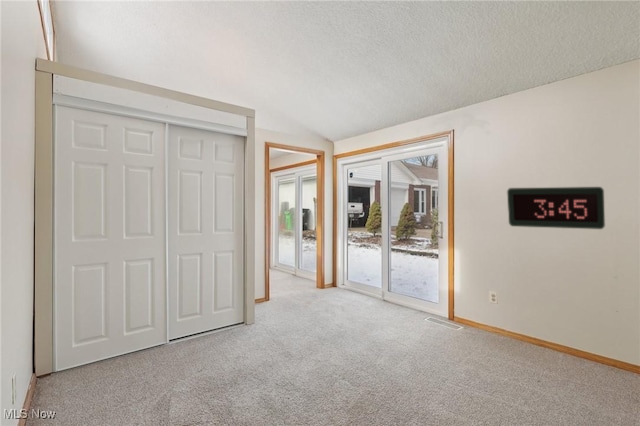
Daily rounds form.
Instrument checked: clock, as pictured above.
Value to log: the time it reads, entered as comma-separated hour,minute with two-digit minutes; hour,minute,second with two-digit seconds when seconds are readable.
3,45
